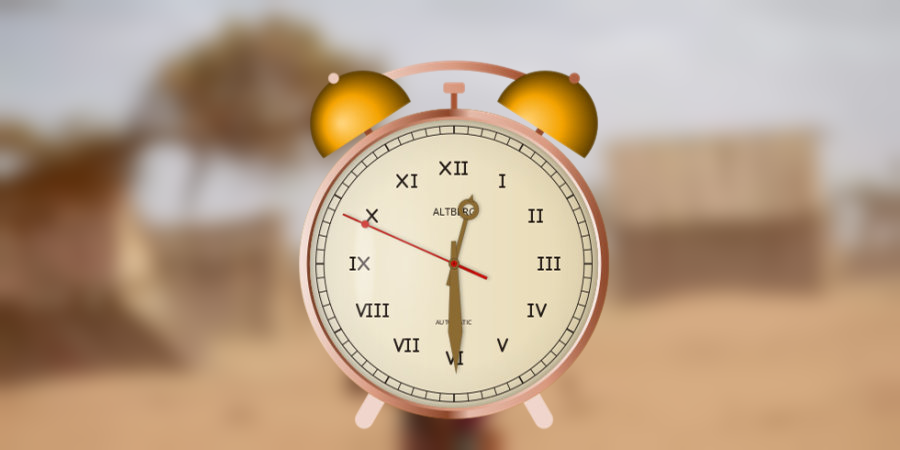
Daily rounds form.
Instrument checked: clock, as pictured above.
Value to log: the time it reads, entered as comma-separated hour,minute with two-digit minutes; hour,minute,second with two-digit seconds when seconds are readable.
12,29,49
